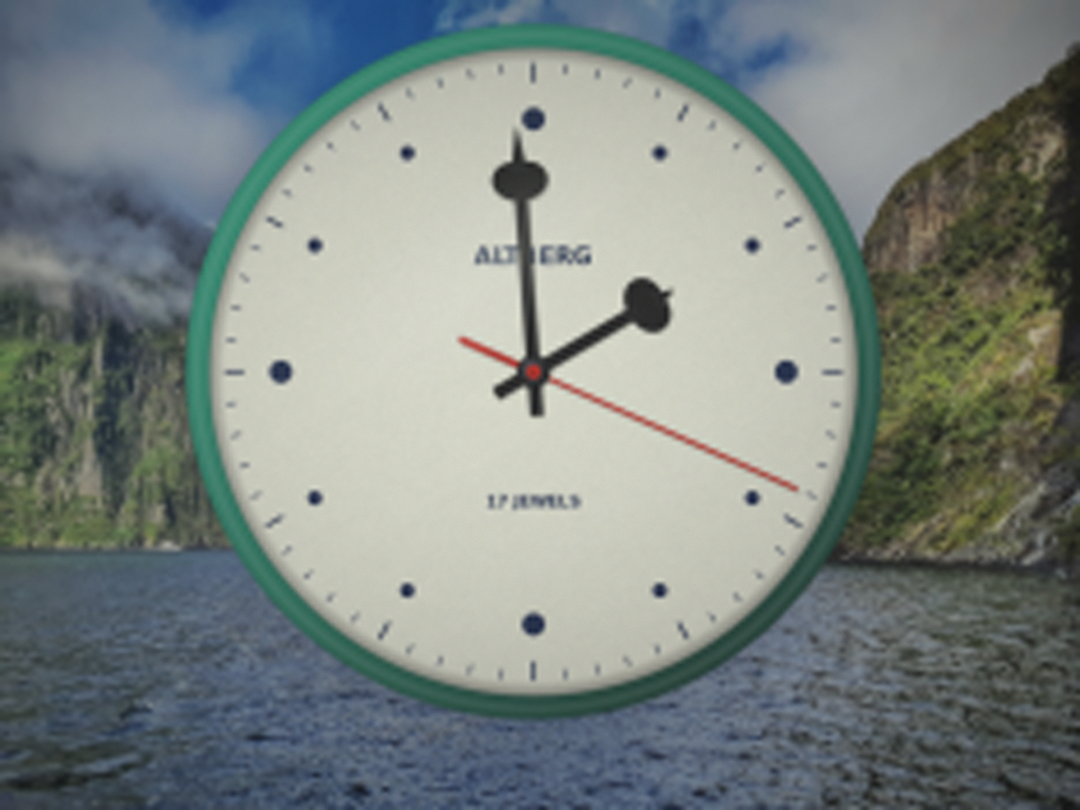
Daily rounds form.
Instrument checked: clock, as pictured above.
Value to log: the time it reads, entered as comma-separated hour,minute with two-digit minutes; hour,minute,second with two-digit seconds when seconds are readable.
1,59,19
